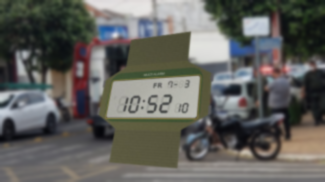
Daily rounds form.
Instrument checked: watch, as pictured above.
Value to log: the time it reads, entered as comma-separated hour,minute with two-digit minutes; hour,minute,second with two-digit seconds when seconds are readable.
10,52
